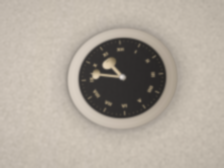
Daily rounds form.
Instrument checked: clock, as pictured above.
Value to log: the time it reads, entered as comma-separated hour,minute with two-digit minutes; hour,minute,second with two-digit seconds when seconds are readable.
10,47
